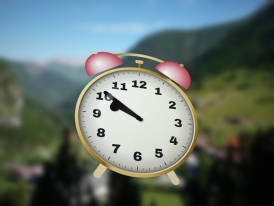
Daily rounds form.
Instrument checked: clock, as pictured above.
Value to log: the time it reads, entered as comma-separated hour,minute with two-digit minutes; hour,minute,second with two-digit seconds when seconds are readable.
9,51
